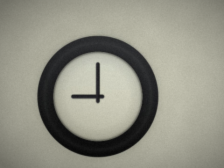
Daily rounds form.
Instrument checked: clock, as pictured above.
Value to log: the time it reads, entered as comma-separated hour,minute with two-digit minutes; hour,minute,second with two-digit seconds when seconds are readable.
9,00
